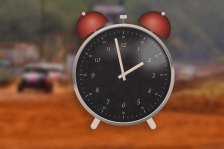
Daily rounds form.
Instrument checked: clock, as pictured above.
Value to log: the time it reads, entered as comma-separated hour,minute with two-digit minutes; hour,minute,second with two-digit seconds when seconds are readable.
1,58
